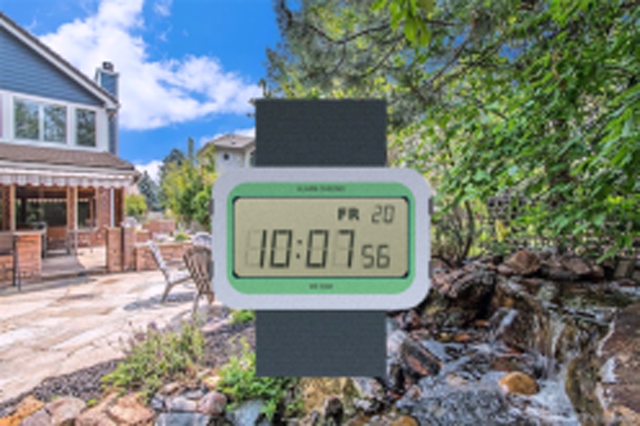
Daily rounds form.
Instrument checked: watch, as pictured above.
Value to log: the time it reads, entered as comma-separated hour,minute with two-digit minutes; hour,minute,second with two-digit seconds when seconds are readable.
10,07,56
